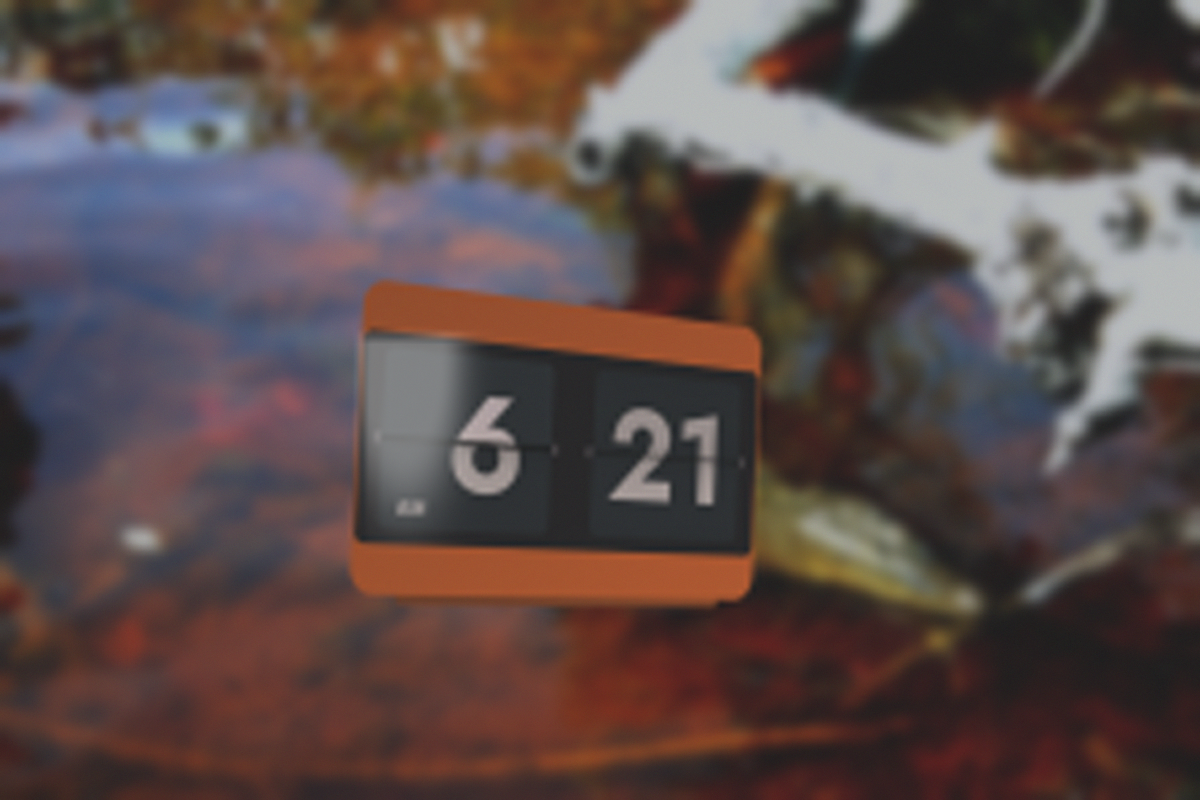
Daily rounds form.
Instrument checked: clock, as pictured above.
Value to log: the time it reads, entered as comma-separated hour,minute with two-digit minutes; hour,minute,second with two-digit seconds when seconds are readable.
6,21
